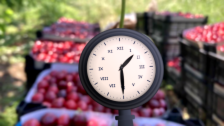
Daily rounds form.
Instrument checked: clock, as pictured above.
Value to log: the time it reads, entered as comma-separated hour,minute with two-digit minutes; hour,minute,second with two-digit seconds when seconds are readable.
1,30
